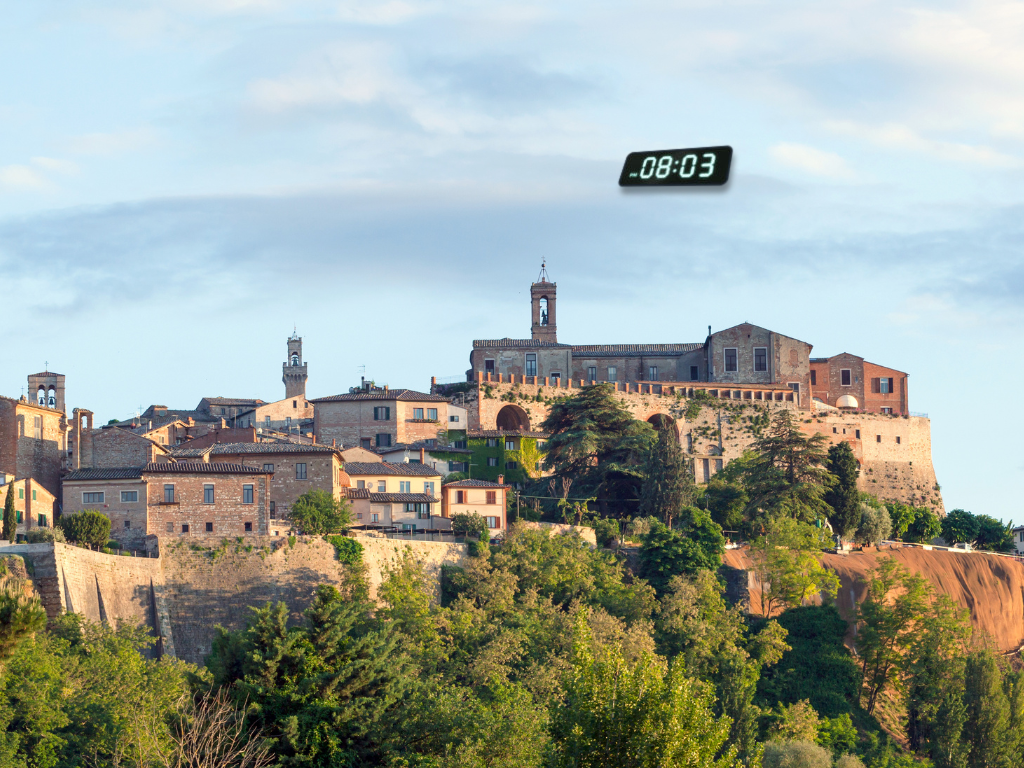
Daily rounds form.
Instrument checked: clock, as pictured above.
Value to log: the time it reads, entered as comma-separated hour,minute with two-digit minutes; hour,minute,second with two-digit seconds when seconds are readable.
8,03
